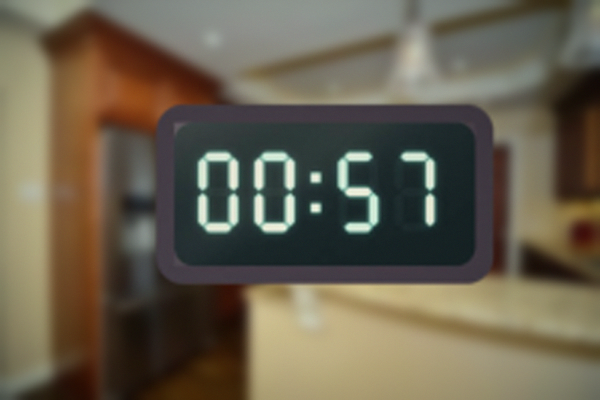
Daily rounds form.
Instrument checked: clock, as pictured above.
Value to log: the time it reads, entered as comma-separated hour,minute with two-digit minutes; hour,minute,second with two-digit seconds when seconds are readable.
0,57
